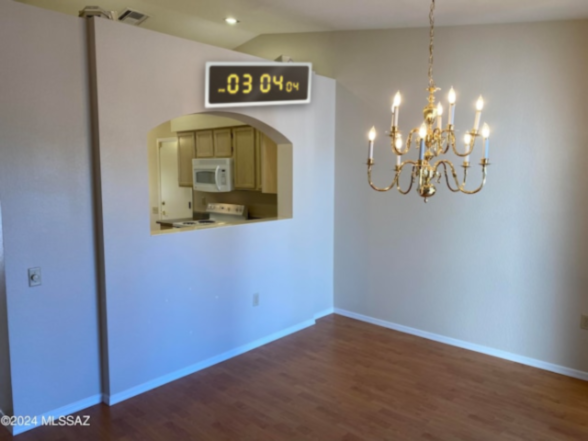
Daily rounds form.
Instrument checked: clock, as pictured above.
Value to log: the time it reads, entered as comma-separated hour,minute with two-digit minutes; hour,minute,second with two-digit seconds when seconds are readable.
3,04
